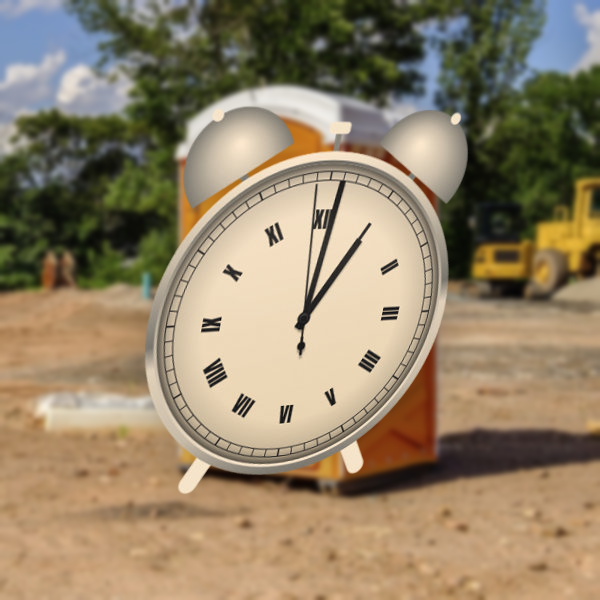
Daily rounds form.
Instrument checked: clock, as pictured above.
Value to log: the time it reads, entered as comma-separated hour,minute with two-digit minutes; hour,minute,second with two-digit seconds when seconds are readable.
1,00,59
